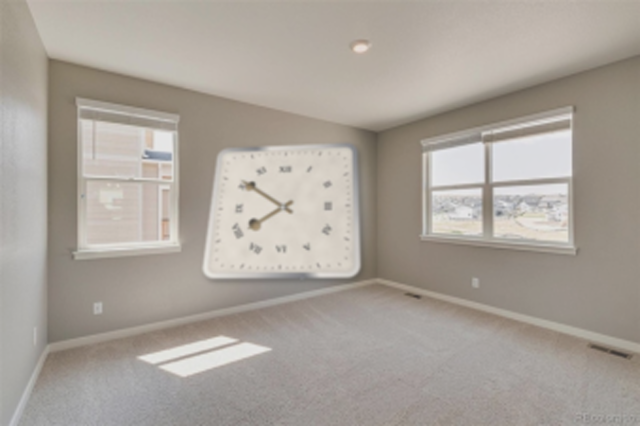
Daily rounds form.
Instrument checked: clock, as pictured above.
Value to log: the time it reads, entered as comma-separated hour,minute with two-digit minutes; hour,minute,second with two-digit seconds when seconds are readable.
7,51
